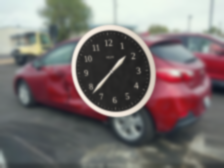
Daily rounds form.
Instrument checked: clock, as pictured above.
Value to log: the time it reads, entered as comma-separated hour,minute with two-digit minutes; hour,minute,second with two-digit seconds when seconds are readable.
1,38
